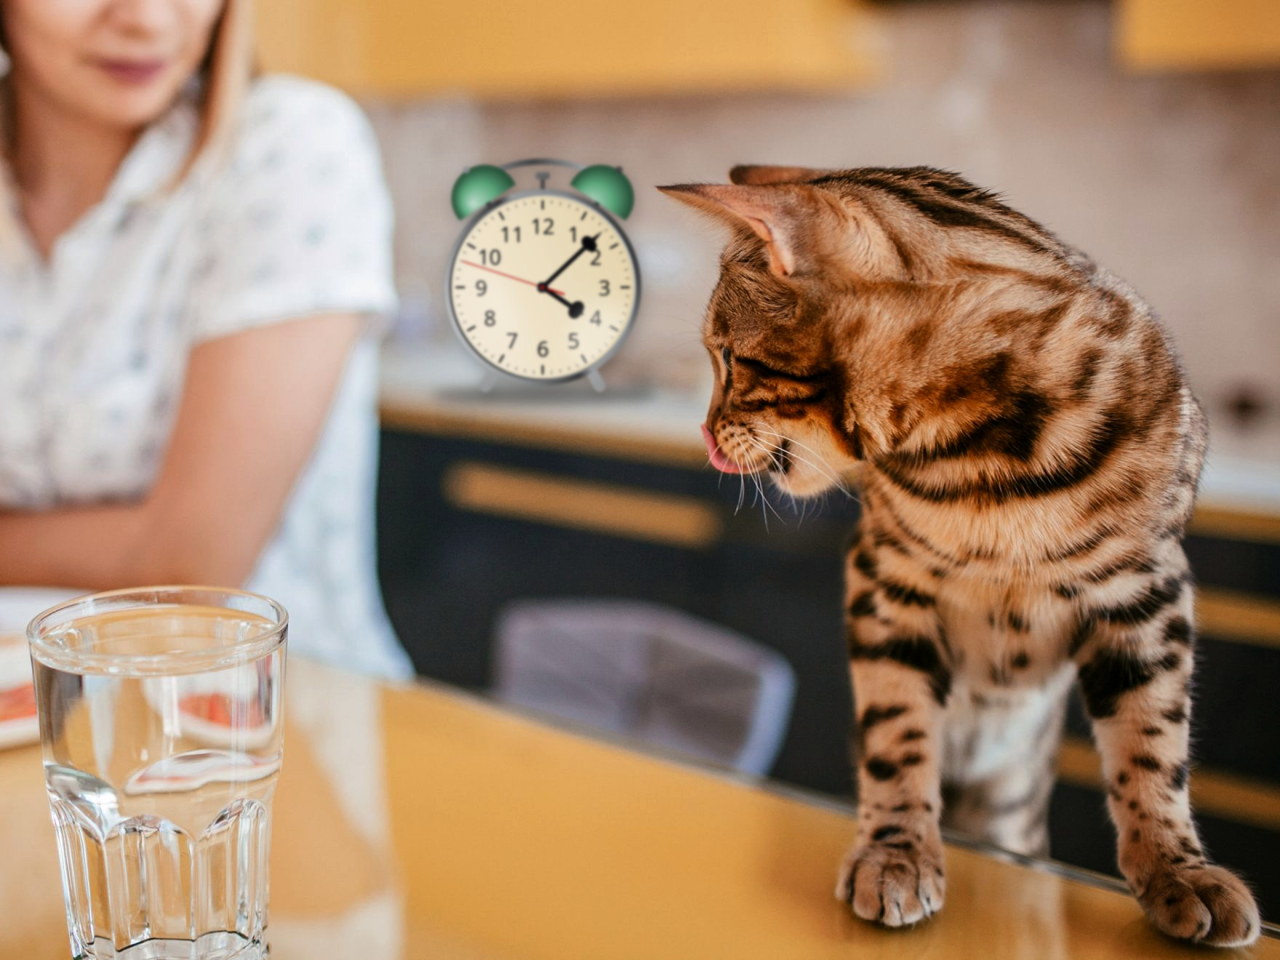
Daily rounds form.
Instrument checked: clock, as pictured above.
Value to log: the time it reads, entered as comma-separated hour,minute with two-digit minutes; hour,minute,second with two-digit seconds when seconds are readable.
4,07,48
